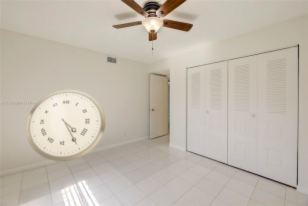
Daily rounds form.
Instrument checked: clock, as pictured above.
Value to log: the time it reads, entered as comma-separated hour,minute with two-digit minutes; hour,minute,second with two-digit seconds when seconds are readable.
4,25
